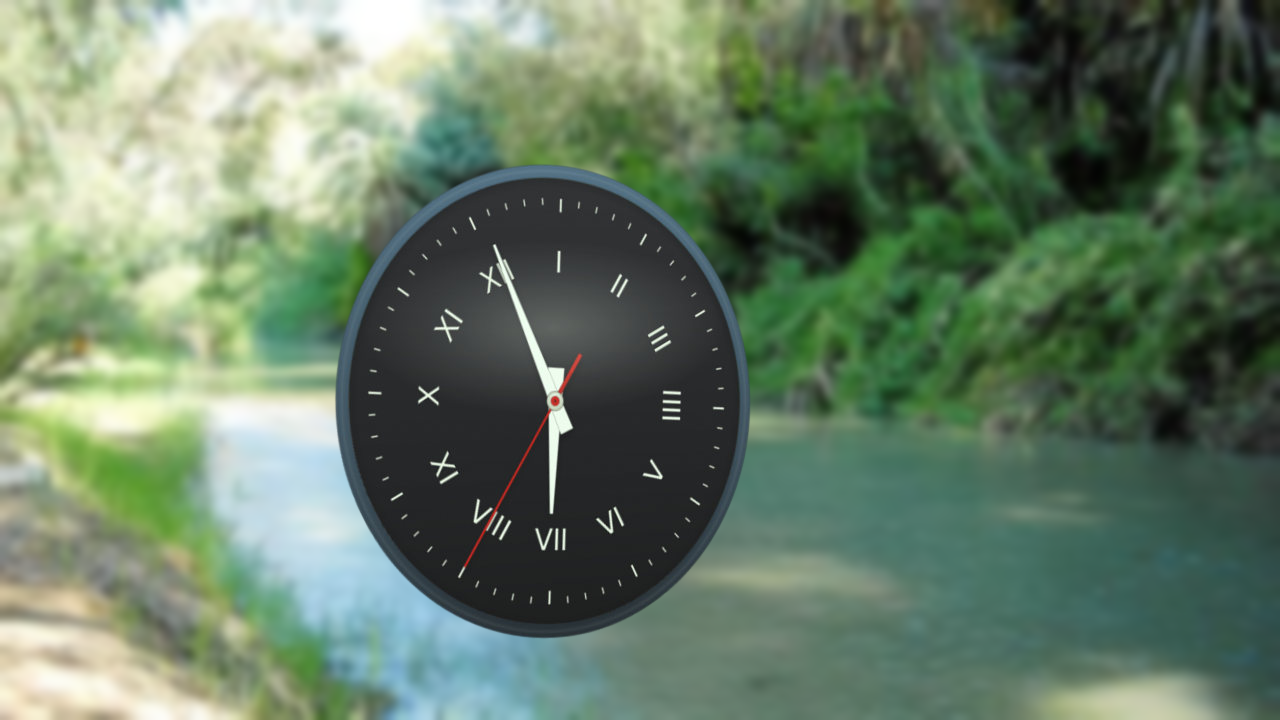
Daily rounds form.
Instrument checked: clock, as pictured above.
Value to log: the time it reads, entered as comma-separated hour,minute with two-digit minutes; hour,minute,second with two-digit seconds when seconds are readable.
7,00,40
